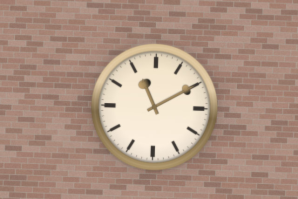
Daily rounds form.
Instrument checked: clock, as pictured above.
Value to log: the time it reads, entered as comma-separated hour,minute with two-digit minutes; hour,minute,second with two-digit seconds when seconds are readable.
11,10
